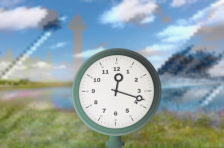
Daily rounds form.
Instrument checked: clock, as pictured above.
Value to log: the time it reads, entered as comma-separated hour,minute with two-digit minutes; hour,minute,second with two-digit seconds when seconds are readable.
12,18
